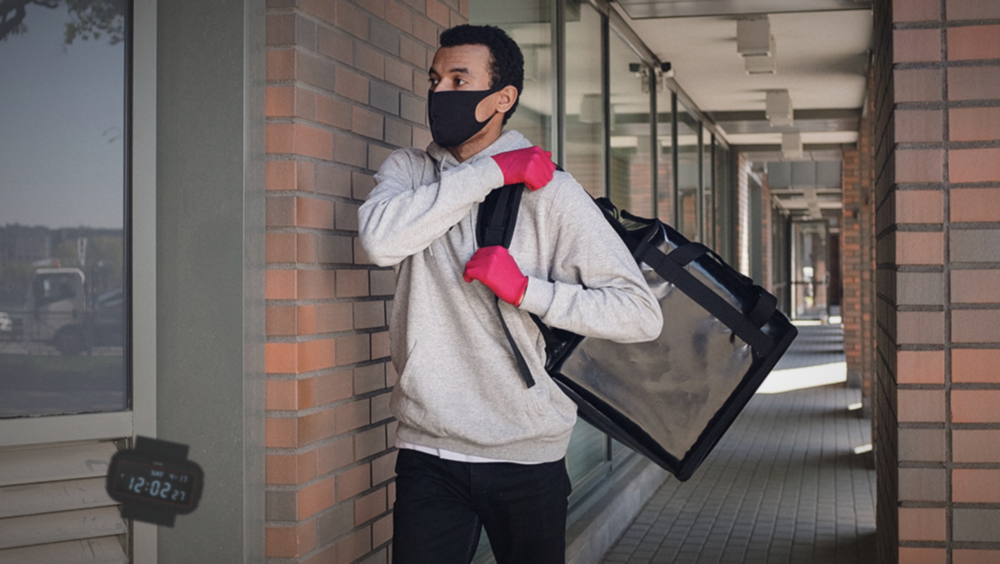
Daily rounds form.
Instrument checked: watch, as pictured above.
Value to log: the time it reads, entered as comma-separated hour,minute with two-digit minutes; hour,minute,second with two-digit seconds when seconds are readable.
12,02
